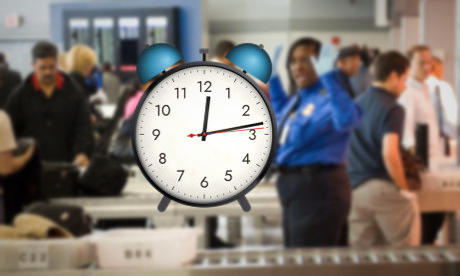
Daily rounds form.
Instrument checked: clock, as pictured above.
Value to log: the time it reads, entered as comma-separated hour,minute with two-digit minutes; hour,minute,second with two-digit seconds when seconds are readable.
12,13,14
